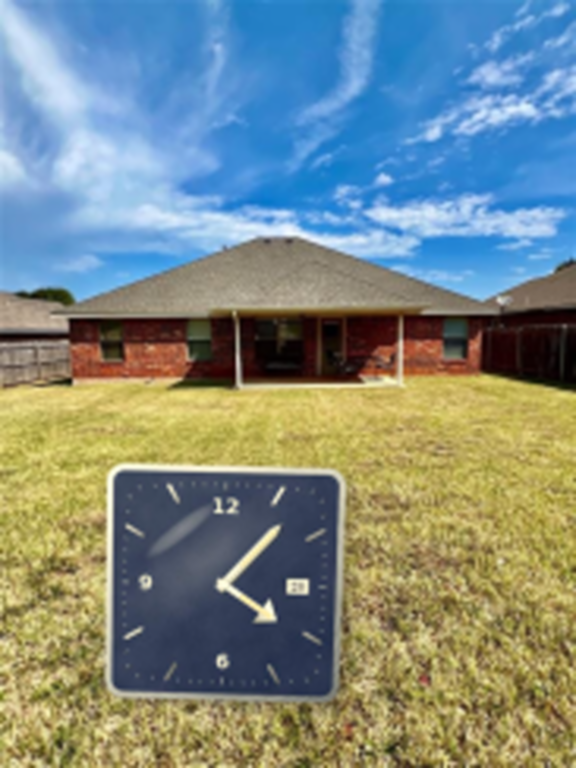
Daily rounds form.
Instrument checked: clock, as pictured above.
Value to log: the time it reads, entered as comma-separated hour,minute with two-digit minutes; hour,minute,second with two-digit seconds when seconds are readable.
4,07
